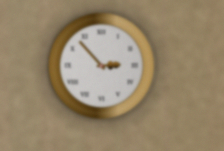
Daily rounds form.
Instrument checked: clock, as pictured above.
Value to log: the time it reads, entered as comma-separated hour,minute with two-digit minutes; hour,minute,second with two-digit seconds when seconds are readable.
2,53
